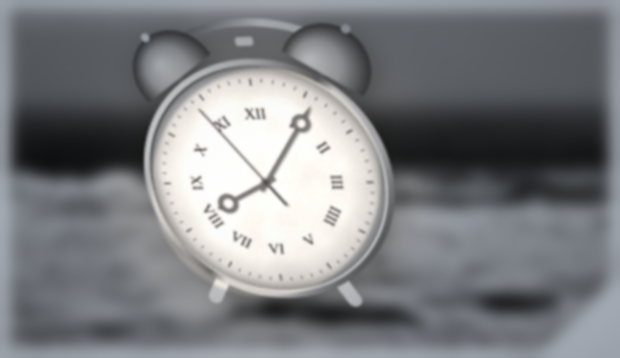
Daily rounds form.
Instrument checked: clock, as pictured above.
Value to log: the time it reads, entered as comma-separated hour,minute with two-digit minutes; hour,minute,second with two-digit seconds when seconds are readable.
8,05,54
